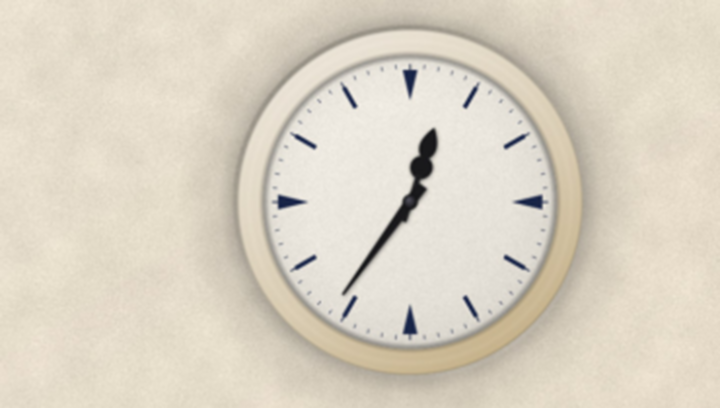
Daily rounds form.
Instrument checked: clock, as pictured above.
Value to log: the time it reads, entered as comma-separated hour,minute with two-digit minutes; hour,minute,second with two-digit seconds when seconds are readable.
12,36
